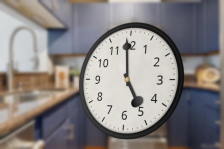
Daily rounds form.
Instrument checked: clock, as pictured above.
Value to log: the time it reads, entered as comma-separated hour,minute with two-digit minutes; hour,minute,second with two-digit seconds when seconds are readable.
4,59
